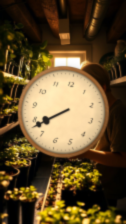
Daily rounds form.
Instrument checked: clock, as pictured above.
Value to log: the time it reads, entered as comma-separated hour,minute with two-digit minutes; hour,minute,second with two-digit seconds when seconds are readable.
7,38
